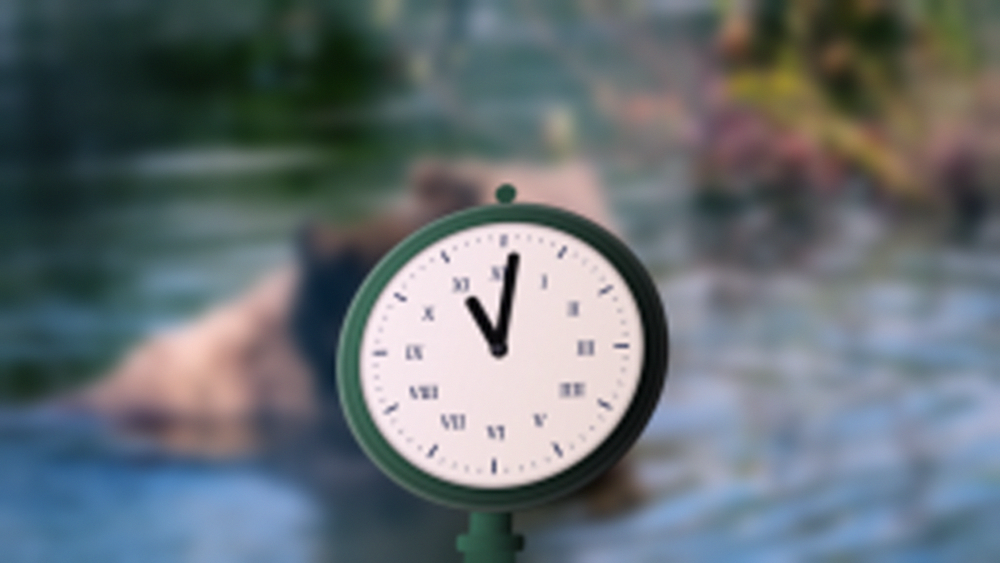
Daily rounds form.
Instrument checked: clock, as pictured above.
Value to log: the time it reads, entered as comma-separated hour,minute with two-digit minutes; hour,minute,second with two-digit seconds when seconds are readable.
11,01
